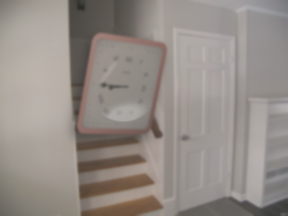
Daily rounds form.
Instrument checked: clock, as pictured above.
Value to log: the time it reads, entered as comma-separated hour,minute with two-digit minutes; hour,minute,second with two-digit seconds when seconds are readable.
8,45
